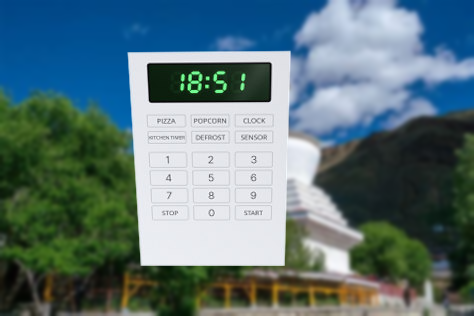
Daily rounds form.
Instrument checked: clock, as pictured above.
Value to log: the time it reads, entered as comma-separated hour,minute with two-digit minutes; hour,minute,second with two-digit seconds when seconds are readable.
18,51
